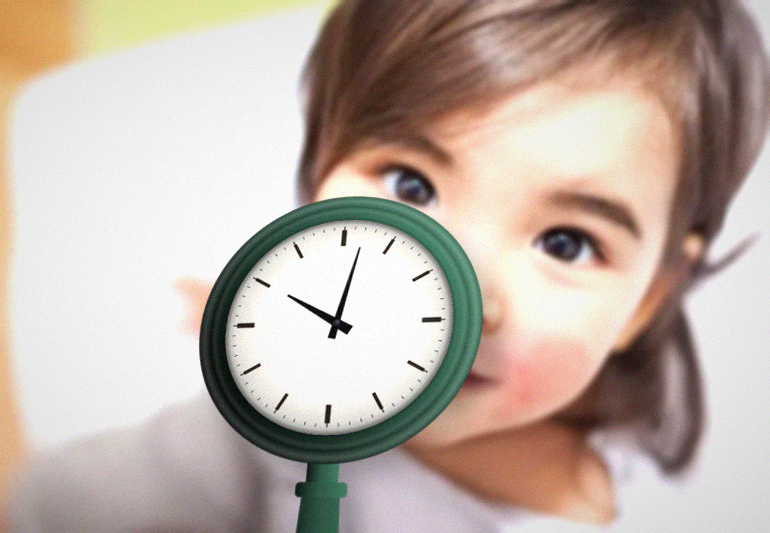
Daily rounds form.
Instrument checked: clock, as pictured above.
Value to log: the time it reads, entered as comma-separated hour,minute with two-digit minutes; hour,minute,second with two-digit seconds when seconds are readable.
10,02
